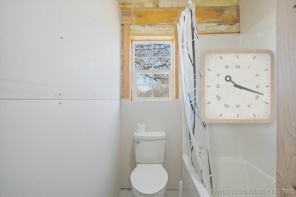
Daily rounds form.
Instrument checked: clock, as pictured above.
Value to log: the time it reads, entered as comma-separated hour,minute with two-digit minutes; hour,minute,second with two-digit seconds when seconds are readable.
10,18
